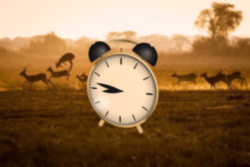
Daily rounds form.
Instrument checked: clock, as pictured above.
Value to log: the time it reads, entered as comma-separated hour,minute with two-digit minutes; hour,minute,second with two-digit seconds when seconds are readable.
8,47
